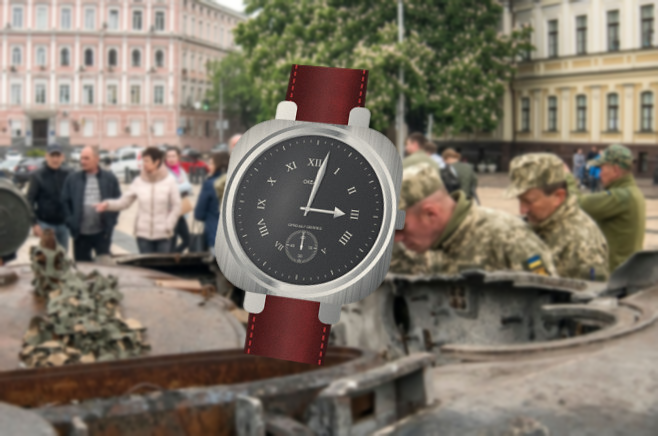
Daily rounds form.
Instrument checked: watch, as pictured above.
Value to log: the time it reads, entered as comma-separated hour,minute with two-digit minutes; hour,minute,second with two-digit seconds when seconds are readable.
3,02
